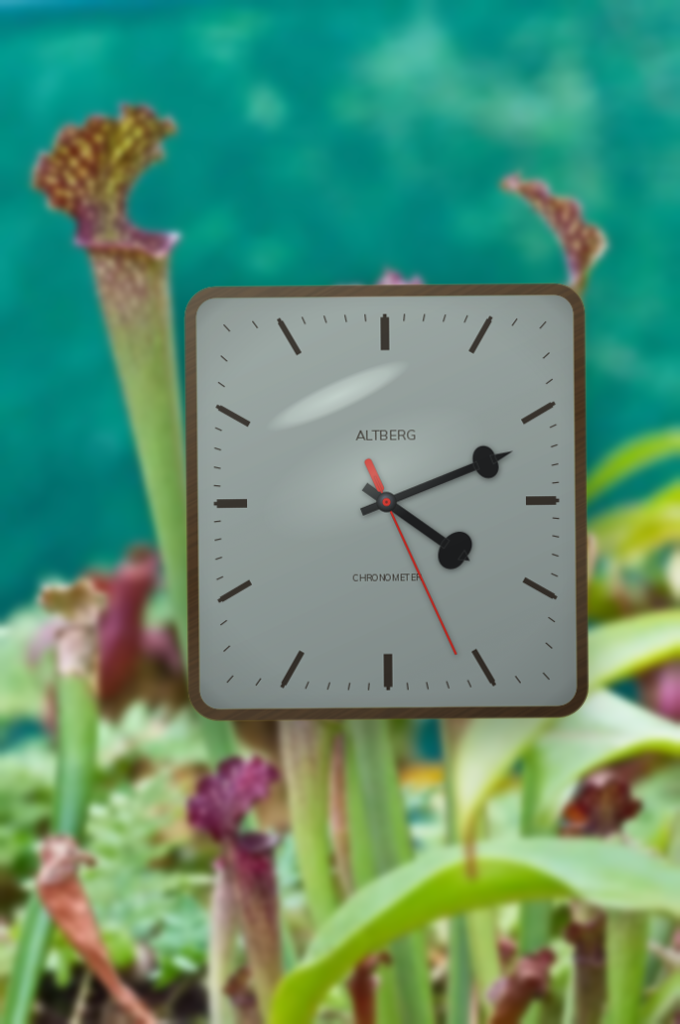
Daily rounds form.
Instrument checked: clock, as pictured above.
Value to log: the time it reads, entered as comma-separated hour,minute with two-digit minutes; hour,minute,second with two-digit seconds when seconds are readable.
4,11,26
